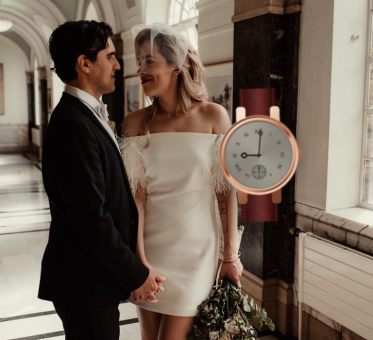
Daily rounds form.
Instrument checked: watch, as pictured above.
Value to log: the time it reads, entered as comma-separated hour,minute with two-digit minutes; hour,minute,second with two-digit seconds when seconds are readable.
9,01
